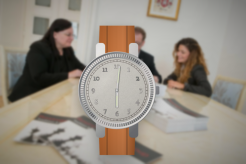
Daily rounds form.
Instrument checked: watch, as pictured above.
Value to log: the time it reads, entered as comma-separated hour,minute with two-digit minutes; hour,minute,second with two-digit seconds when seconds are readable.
6,01
